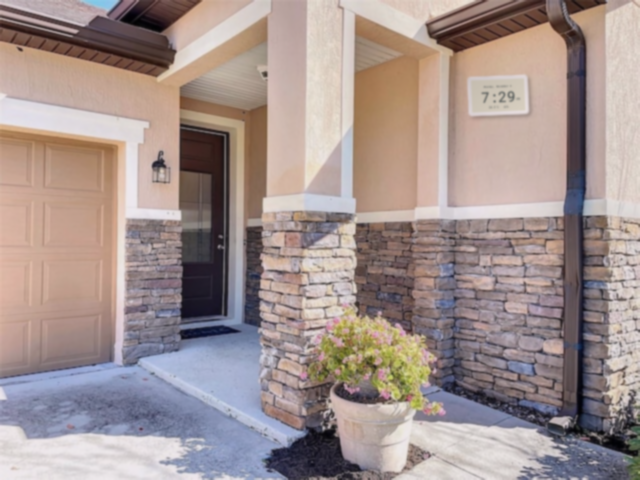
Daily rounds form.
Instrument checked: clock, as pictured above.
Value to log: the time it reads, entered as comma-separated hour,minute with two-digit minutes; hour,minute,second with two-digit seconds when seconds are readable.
7,29
